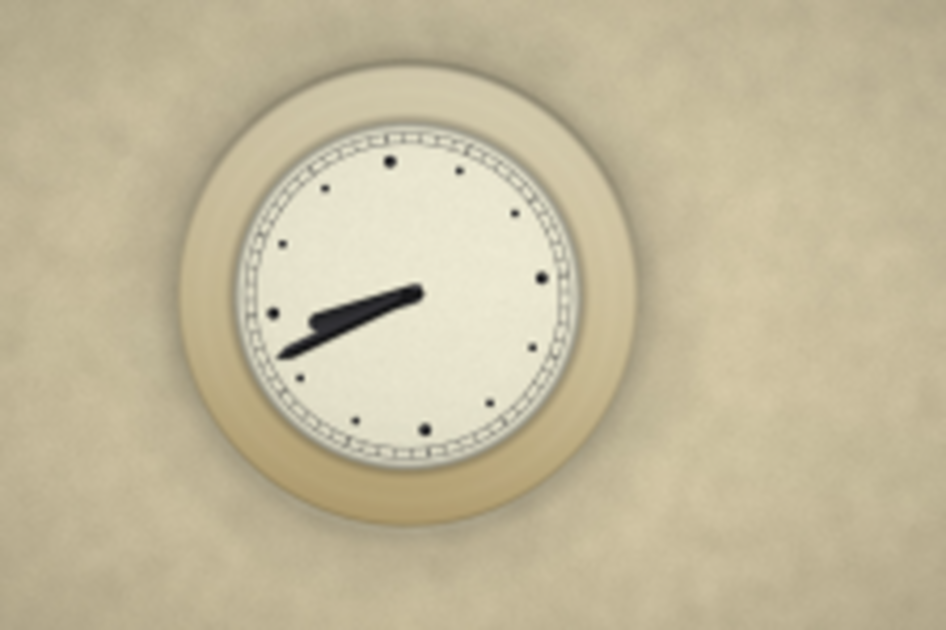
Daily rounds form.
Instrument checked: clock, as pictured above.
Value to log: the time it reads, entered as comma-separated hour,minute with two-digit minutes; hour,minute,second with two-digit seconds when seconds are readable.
8,42
